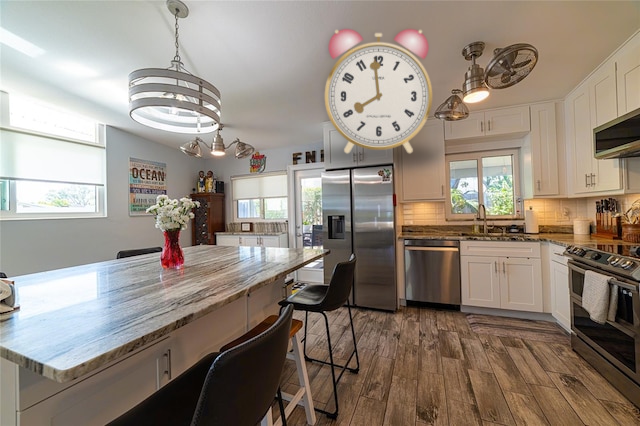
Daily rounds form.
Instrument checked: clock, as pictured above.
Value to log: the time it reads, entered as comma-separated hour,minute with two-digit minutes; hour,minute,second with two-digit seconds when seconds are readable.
7,59
